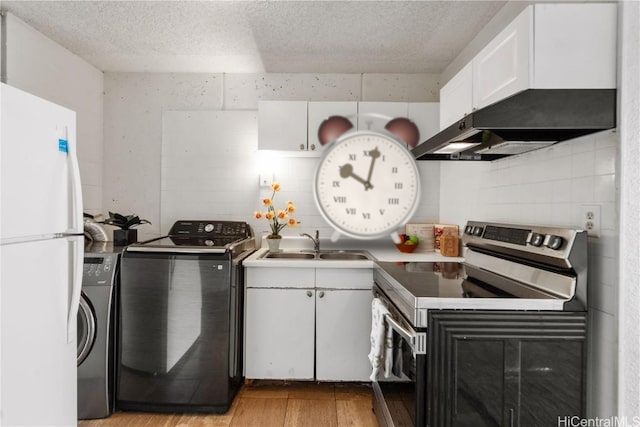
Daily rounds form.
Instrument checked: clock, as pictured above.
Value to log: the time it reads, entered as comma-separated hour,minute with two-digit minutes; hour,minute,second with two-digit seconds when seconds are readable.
10,02
